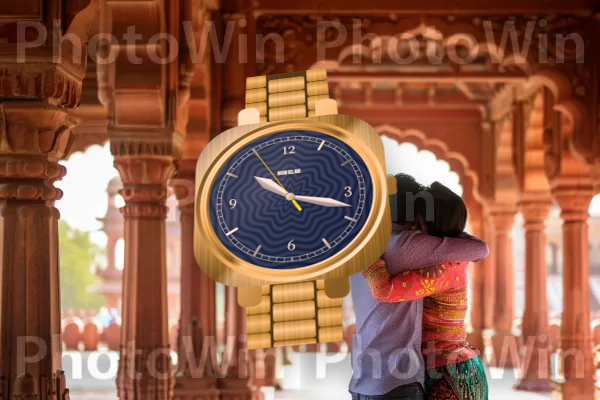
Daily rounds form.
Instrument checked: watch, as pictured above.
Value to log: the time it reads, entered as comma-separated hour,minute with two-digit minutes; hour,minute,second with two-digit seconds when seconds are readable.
10,17,55
